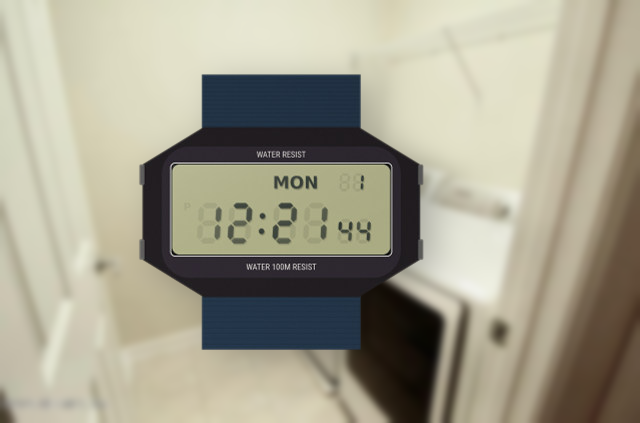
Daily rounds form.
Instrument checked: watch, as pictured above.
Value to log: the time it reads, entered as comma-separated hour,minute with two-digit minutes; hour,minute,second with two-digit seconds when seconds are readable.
12,21,44
